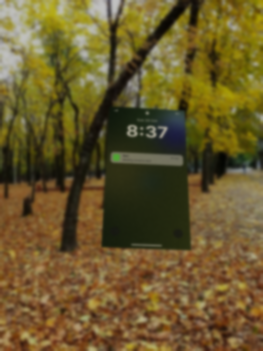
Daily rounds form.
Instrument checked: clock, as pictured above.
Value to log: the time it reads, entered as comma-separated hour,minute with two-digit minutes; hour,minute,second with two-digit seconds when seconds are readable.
8,37
